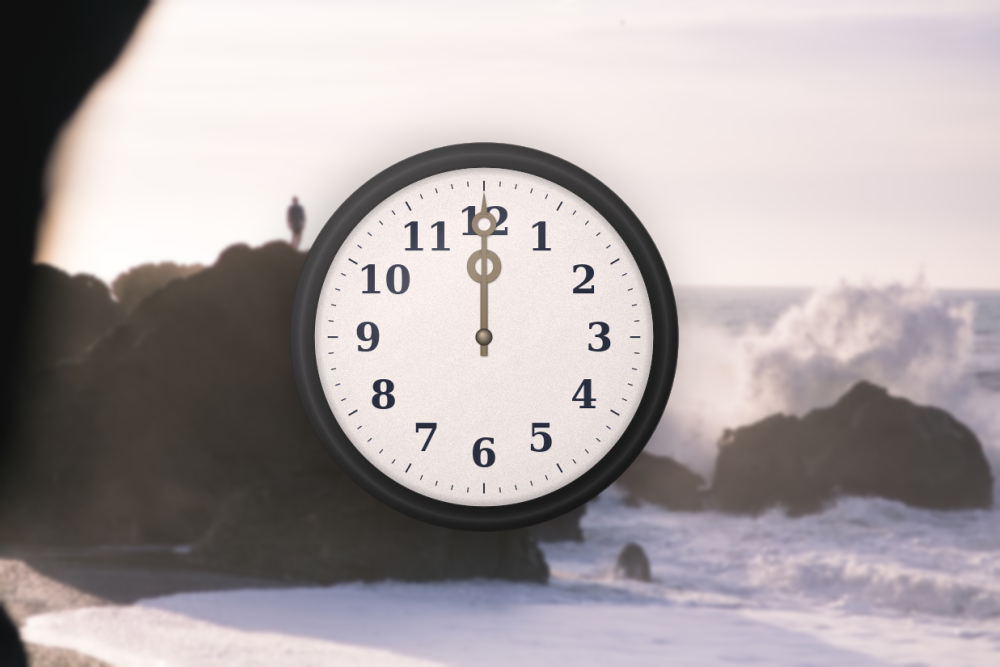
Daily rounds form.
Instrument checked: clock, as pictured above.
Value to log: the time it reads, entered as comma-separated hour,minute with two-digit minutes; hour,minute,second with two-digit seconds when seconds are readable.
12,00
